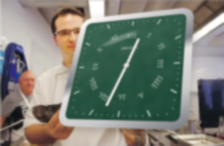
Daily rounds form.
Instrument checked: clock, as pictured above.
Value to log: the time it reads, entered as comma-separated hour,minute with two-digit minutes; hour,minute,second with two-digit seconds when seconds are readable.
12,33
